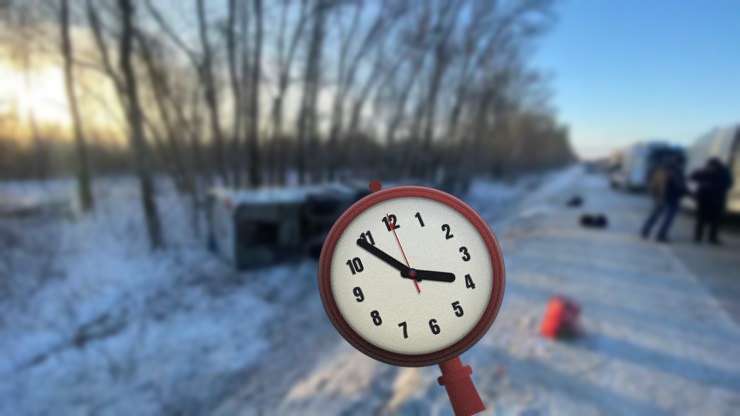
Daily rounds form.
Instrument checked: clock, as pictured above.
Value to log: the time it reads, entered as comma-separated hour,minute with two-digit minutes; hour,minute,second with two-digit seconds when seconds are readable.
3,54,00
